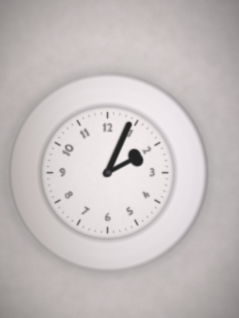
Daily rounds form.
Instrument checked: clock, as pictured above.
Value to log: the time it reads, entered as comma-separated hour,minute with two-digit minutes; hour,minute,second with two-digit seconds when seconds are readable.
2,04
